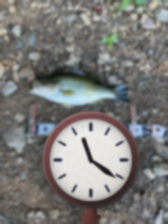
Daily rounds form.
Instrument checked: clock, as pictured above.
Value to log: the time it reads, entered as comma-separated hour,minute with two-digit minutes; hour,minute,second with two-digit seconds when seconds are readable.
11,21
